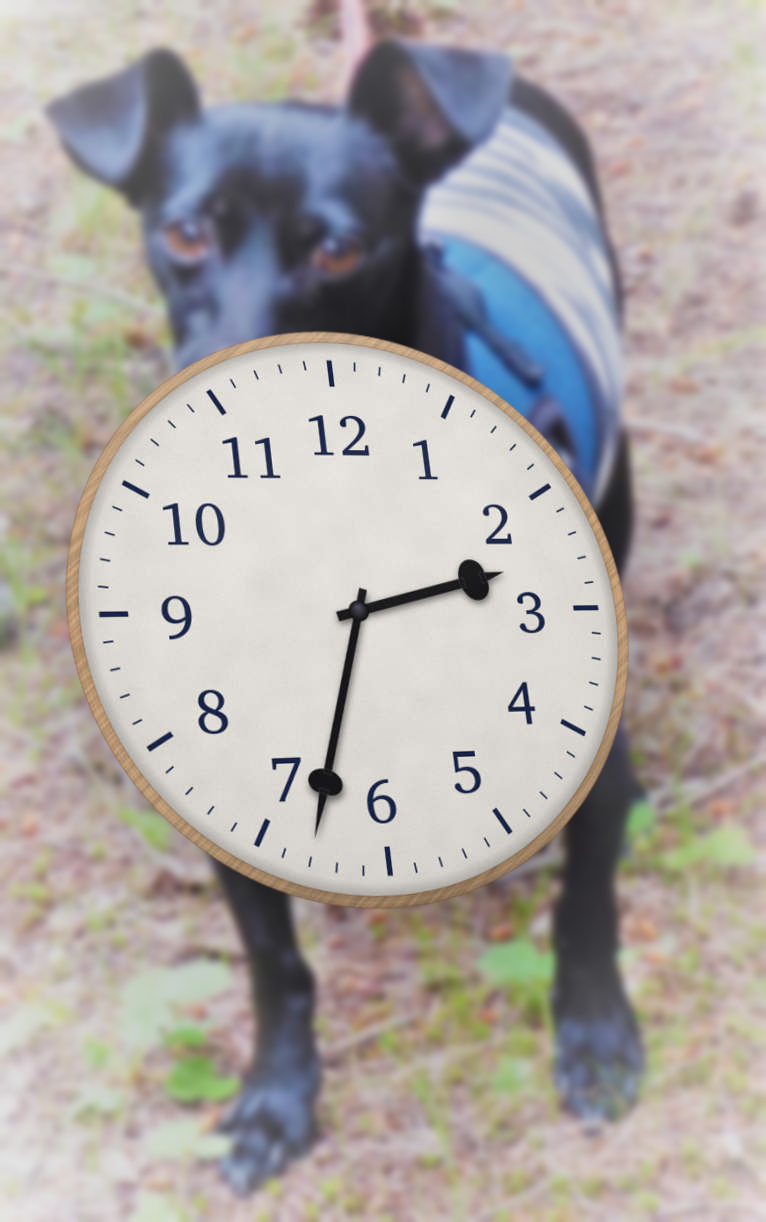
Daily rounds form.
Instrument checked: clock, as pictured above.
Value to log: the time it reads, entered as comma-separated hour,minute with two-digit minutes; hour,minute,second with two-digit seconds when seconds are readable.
2,33
